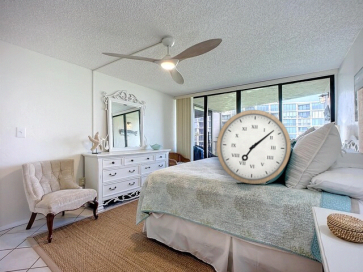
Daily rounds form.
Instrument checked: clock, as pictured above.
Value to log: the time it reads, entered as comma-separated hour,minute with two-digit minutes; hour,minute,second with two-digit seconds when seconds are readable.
7,08
